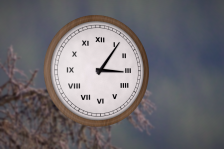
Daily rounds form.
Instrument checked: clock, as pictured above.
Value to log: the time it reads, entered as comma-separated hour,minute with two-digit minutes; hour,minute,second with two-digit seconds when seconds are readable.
3,06
